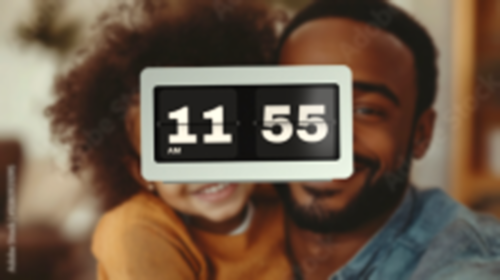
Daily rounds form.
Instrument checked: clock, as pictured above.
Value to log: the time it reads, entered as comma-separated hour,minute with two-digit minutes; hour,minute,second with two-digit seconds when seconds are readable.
11,55
